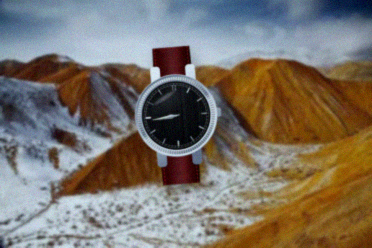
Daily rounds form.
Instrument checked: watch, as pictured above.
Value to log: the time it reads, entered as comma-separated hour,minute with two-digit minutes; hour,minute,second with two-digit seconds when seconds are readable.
8,44
